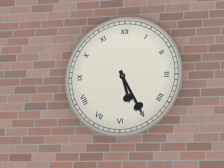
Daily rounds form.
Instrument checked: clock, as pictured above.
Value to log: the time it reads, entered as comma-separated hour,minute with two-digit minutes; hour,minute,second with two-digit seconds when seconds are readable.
5,25
